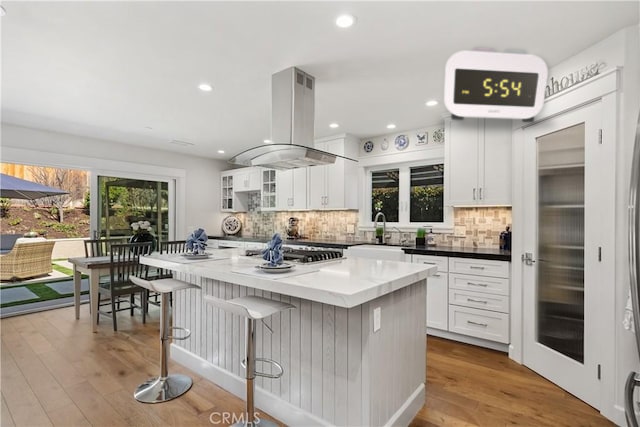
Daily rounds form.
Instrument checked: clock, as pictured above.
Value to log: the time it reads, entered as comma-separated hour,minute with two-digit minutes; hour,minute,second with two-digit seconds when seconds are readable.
5,54
